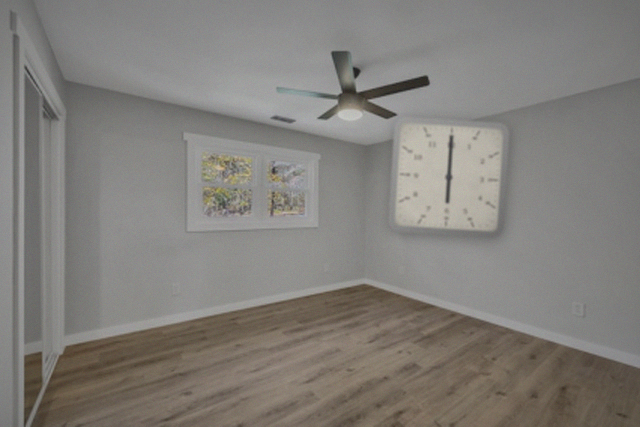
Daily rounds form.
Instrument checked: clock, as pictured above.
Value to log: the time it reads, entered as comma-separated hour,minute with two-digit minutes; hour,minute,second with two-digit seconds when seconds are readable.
6,00
